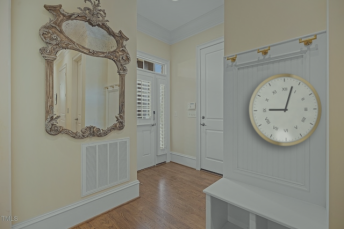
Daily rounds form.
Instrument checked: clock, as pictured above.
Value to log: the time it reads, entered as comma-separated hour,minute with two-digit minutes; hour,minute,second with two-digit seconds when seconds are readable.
9,03
